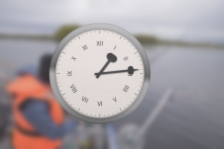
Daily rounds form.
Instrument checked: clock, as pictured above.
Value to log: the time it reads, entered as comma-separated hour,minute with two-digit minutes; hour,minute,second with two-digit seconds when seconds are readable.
1,14
